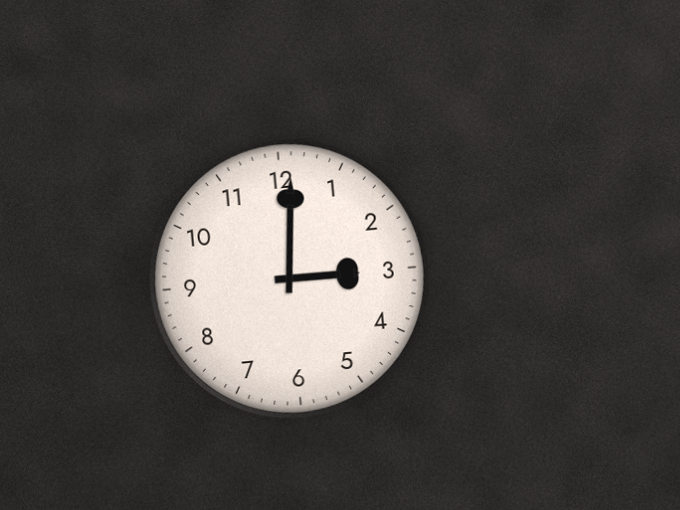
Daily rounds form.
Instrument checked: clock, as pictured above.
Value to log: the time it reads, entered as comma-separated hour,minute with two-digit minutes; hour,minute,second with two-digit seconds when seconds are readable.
3,01
